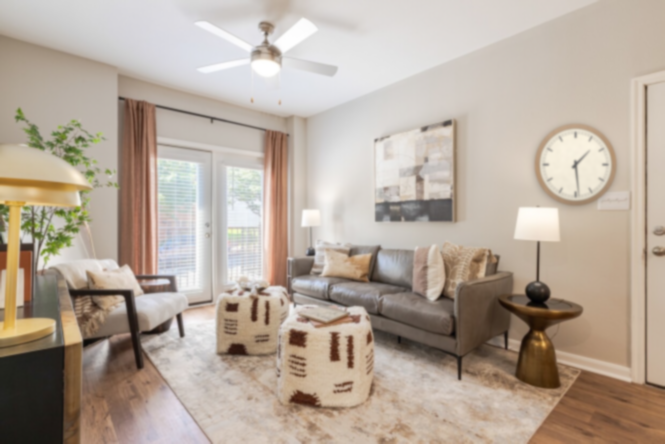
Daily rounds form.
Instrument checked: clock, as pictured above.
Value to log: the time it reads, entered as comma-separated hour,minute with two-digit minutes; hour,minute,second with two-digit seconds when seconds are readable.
1,29
